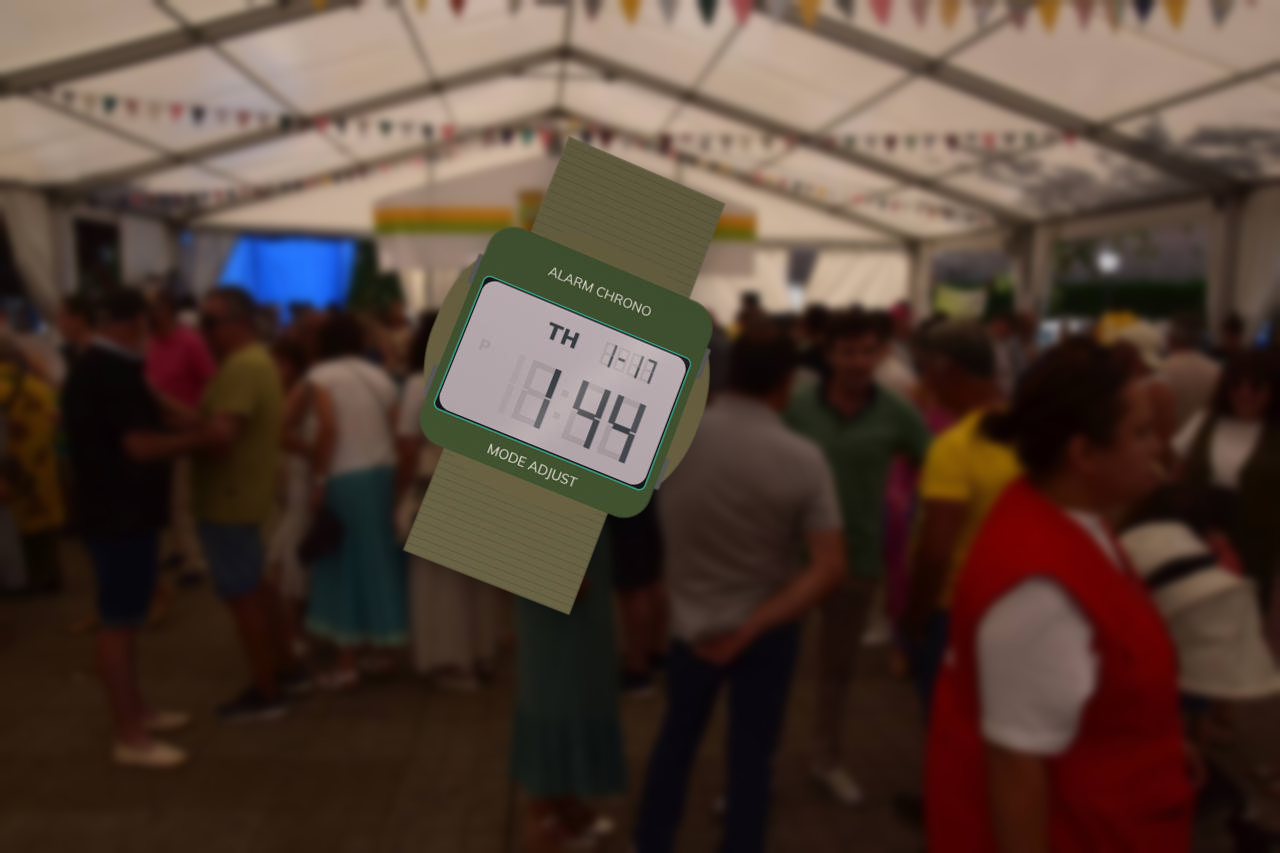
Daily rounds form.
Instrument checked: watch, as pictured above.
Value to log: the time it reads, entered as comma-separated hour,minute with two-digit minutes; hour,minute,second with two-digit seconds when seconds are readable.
1,44
